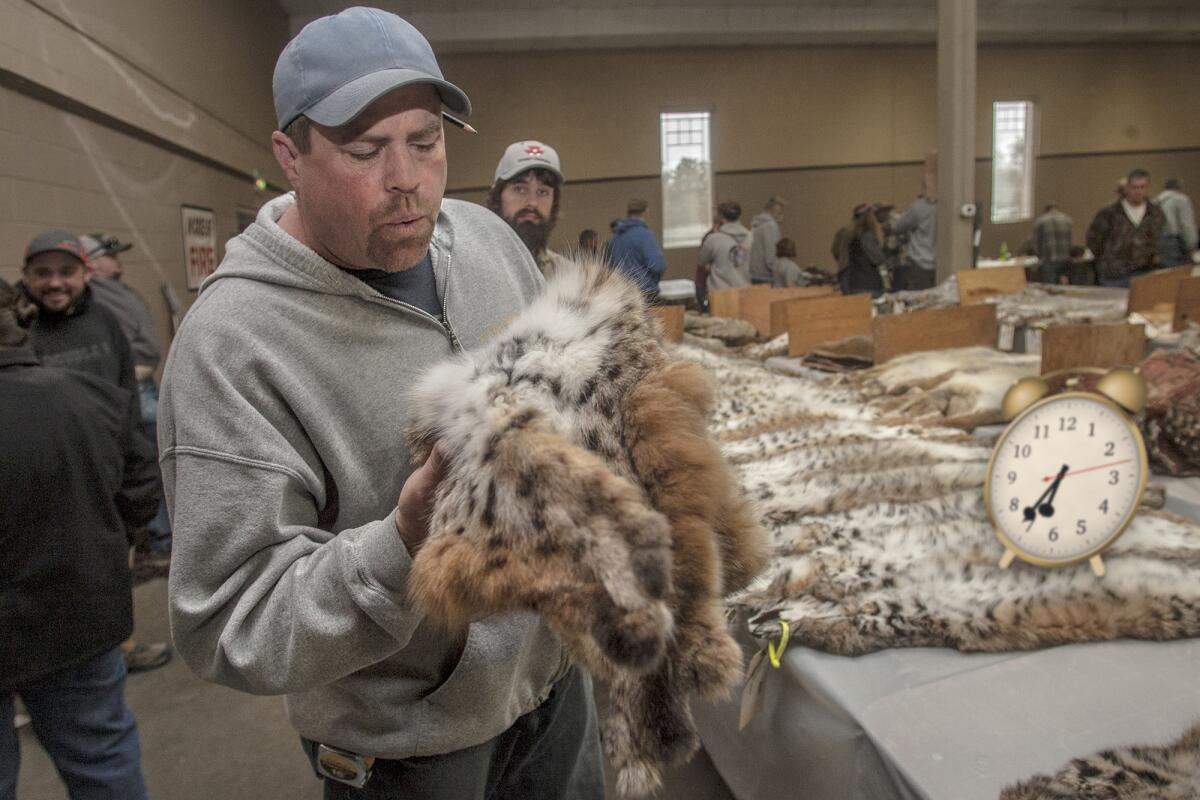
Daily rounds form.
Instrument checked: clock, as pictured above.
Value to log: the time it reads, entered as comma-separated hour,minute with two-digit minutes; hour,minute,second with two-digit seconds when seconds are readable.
6,36,13
